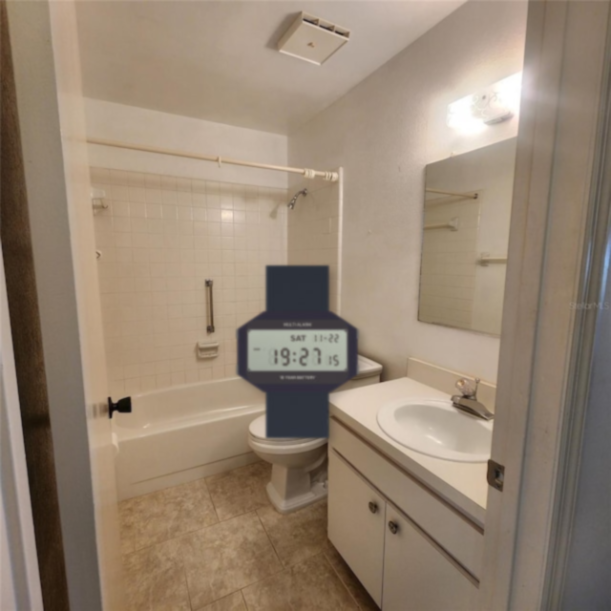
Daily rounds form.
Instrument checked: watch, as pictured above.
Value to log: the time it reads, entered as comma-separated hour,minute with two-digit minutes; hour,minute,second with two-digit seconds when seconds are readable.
19,27,15
